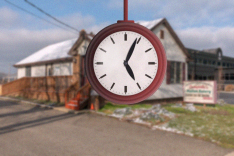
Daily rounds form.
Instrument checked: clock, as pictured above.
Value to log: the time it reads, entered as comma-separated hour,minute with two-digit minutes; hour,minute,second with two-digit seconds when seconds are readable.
5,04
